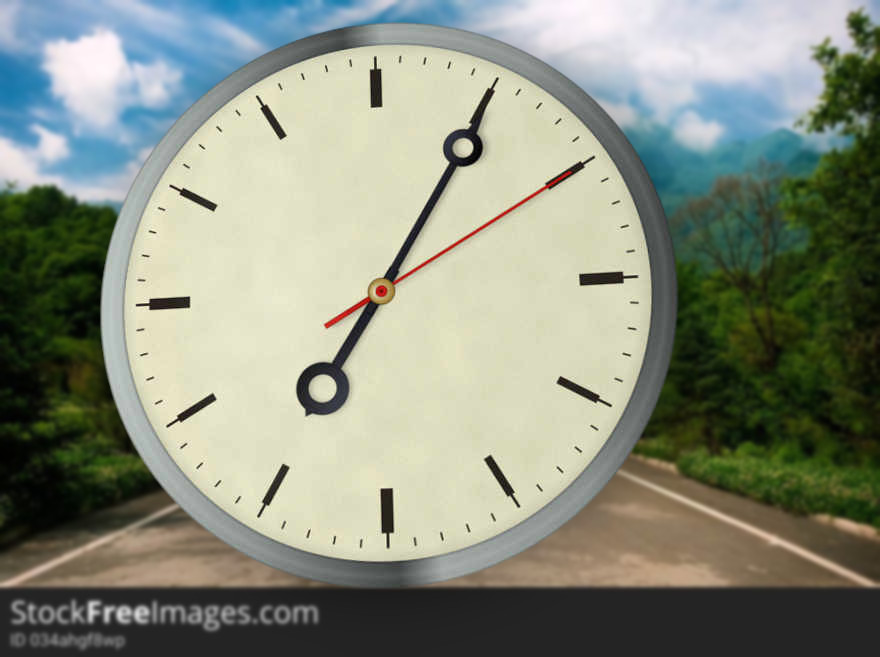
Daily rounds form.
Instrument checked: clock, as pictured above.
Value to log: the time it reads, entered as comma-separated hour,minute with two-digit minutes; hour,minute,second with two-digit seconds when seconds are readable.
7,05,10
